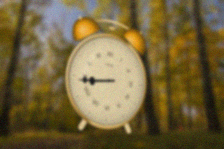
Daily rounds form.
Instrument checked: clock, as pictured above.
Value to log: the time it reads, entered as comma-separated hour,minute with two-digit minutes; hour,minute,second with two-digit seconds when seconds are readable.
8,44
